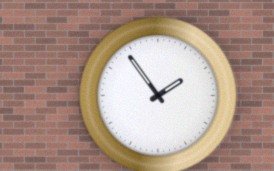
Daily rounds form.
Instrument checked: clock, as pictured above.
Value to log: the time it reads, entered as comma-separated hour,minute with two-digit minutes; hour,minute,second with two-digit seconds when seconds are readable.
1,54
